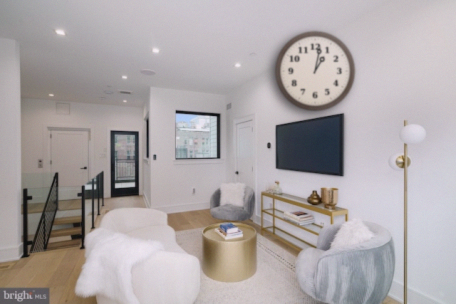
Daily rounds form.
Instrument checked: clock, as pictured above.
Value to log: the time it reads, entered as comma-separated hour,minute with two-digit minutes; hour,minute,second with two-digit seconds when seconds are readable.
1,02
